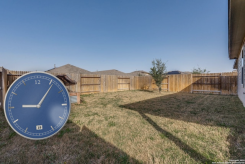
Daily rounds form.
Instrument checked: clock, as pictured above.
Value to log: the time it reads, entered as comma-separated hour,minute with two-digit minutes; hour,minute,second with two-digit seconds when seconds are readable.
9,06
